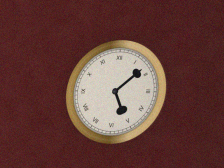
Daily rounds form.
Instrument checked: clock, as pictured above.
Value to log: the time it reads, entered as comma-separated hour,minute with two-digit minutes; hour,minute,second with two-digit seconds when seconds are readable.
5,08
